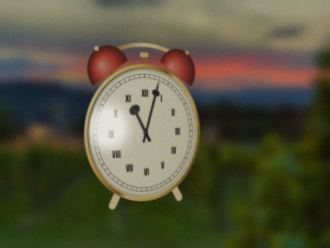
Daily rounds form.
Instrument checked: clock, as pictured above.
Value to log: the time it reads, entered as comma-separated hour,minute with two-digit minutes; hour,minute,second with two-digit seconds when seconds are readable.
11,03
